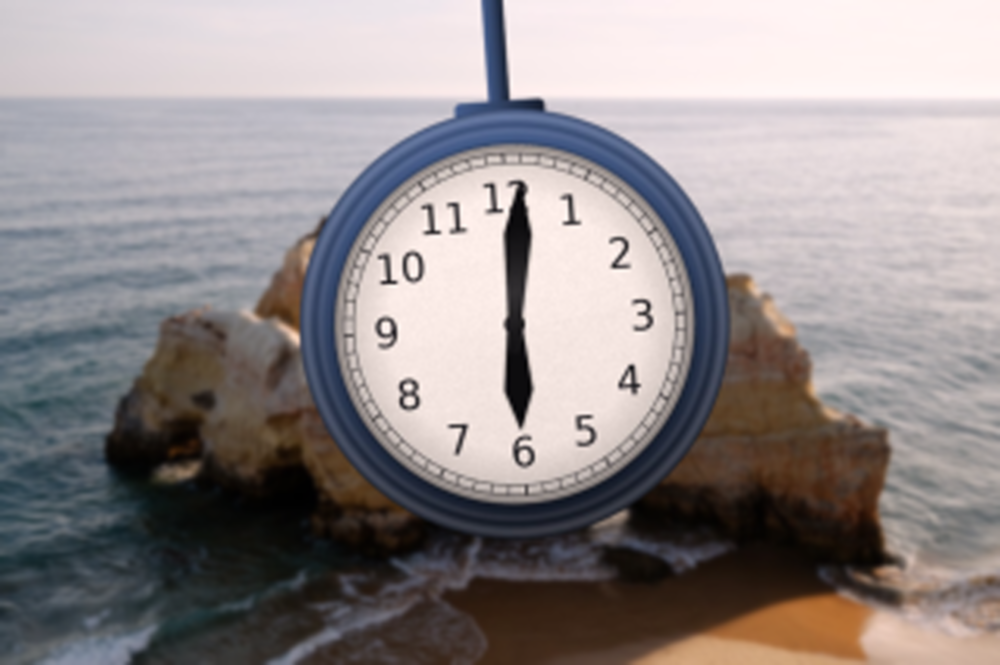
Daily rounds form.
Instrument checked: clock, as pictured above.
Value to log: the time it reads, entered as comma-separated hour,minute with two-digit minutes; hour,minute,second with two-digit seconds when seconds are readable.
6,01
